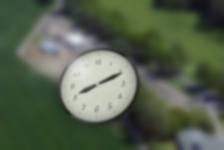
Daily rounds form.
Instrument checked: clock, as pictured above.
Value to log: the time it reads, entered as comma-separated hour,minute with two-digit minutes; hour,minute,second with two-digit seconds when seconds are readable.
8,11
